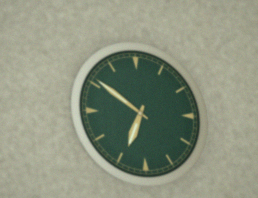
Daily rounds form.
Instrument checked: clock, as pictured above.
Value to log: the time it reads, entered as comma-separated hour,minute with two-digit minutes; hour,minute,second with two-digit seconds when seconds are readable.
6,51
